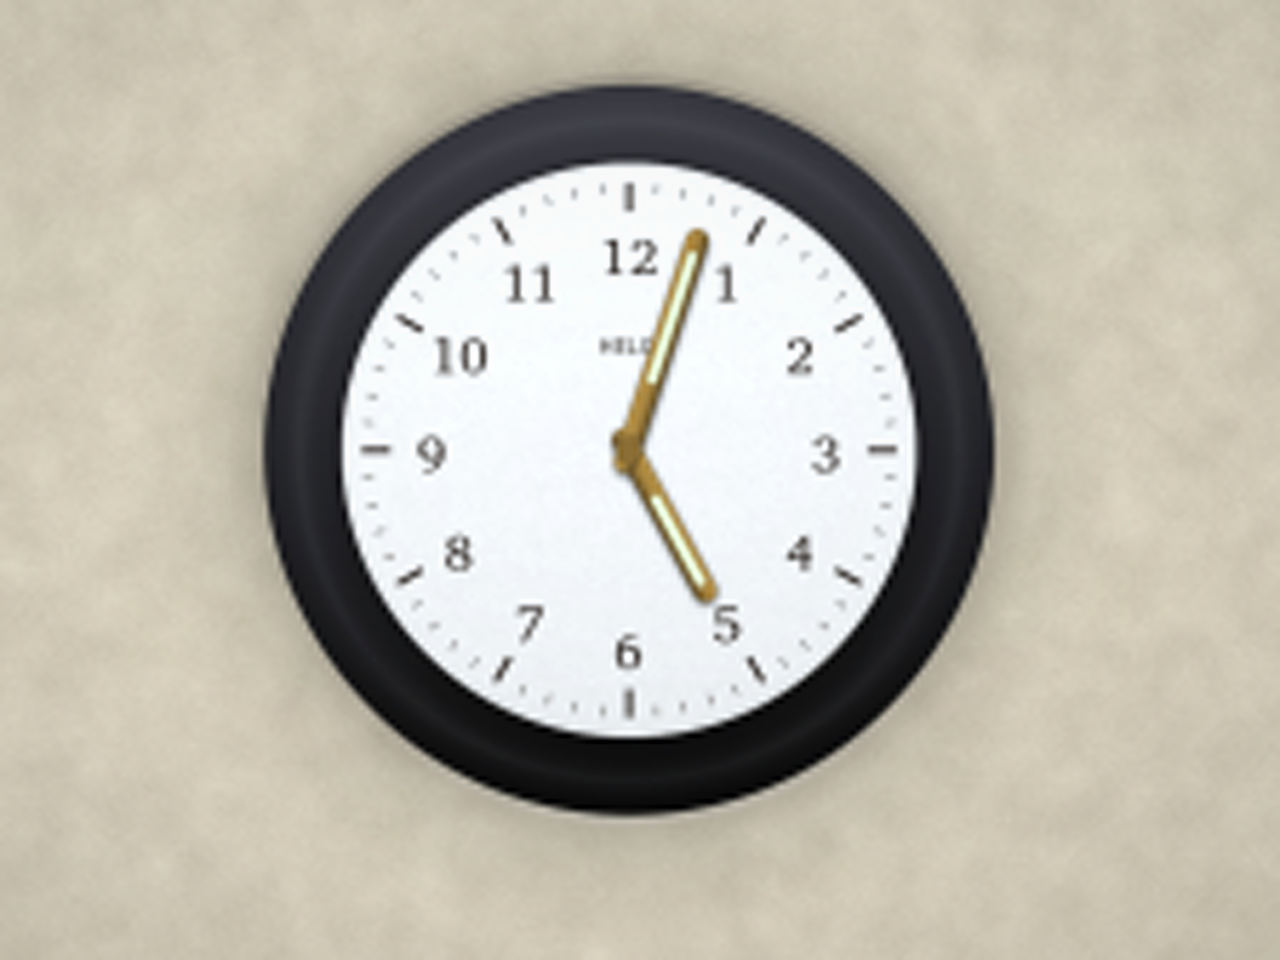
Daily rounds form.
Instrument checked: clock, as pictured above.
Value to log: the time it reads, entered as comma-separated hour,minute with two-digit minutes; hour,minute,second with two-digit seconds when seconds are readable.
5,03
